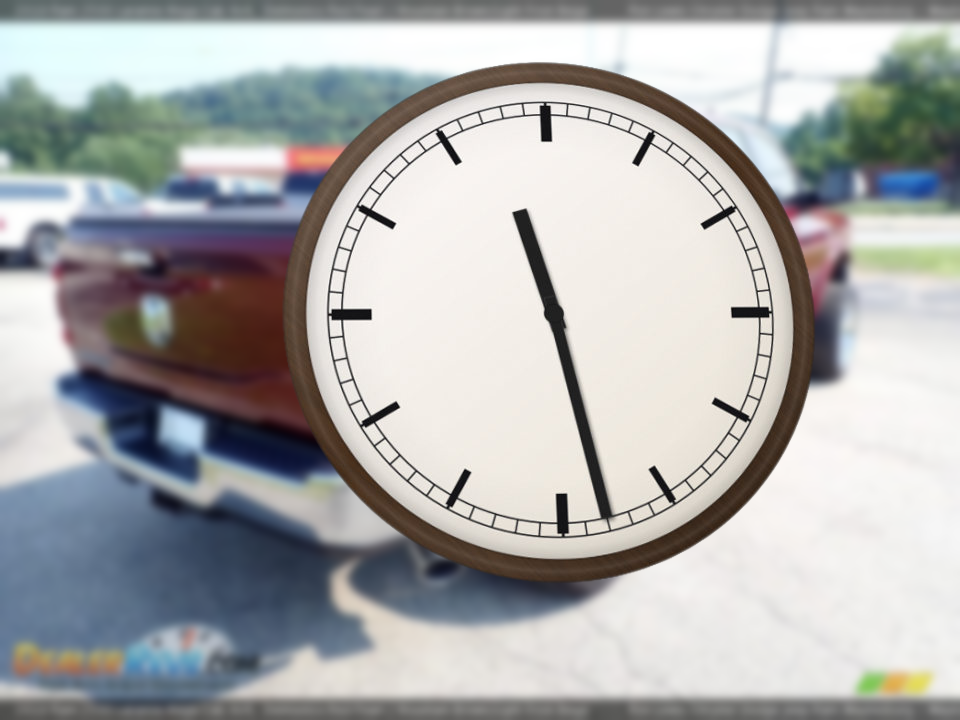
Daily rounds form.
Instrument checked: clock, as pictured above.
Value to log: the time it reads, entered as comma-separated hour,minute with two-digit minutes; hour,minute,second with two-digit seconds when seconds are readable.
11,28
